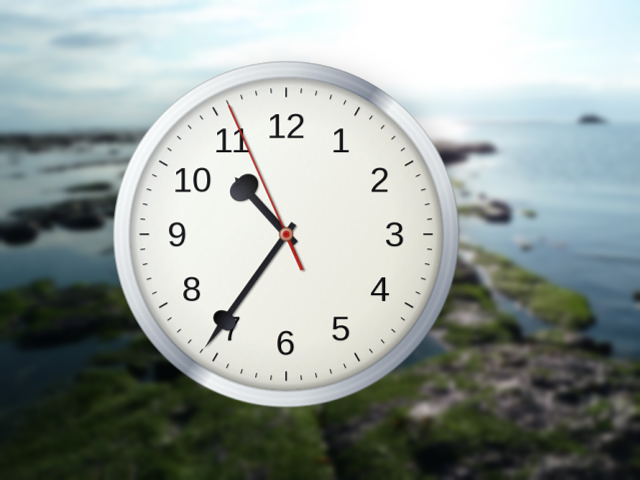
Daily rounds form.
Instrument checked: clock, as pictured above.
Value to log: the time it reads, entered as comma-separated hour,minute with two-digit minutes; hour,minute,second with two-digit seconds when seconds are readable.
10,35,56
